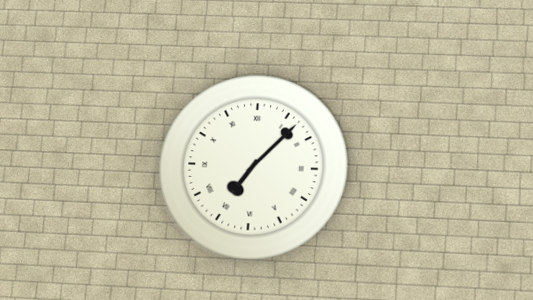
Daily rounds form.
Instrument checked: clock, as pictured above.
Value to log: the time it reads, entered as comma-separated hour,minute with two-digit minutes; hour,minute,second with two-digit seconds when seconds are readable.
7,07
